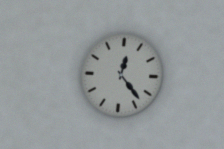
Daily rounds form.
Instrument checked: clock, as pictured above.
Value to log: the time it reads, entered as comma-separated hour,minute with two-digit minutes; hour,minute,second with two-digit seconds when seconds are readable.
12,23
